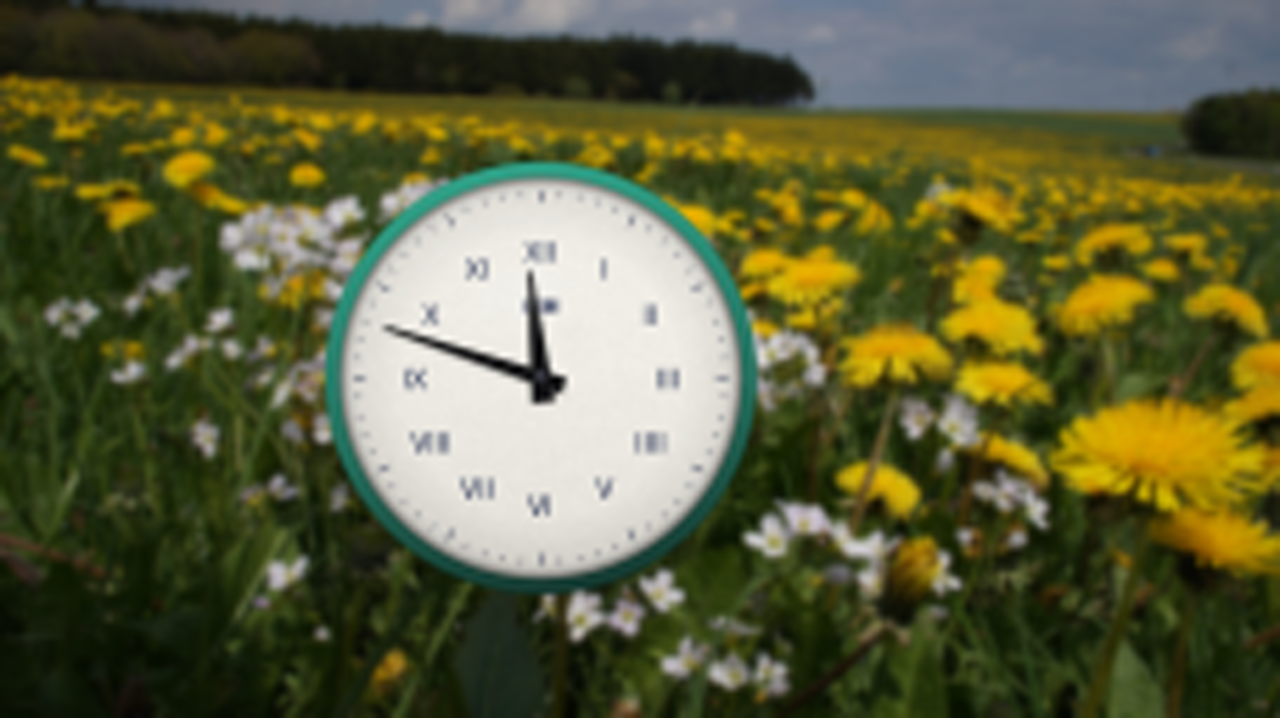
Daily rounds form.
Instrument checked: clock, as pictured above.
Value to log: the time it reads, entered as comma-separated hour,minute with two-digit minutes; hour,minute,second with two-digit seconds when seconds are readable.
11,48
